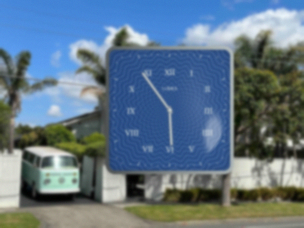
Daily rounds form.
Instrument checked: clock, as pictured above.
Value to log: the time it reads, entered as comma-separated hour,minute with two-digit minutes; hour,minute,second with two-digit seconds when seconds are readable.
5,54
